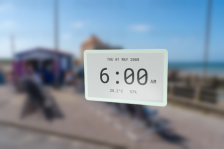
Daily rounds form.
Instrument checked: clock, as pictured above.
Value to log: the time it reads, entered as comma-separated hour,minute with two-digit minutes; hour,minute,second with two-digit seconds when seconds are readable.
6,00
